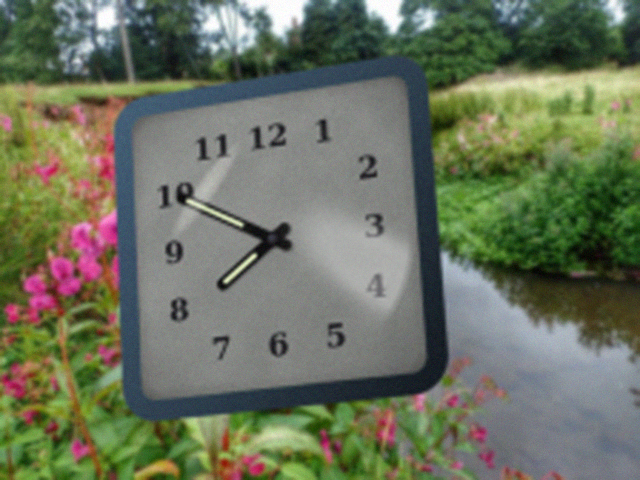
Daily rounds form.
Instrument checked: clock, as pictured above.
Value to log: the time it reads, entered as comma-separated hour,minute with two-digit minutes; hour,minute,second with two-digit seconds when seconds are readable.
7,50
